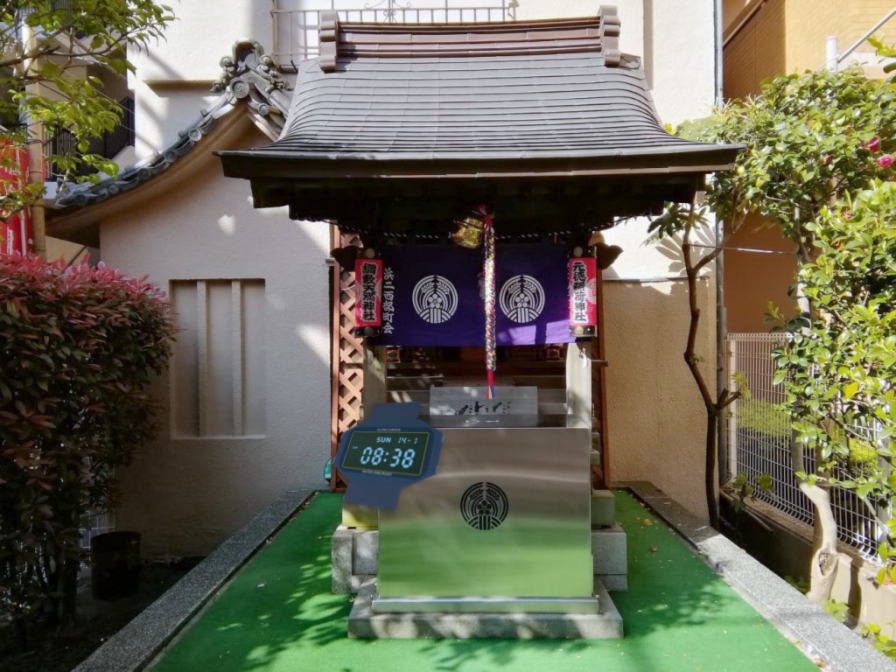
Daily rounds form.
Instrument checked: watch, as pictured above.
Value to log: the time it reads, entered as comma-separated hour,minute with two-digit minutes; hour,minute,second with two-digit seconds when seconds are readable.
8,38
